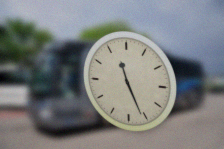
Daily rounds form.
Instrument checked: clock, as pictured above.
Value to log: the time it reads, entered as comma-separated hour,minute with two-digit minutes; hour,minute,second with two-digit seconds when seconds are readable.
11,26
